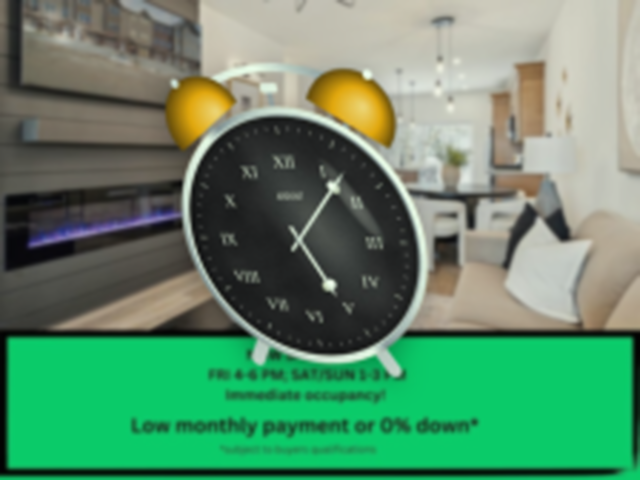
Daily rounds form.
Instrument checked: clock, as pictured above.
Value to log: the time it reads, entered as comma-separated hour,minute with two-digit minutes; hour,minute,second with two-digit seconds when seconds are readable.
5,07
